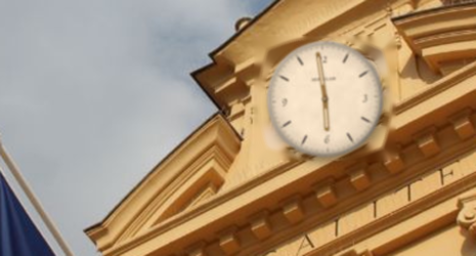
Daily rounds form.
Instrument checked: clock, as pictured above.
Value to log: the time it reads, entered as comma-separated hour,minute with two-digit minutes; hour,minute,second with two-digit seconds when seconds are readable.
5,59
